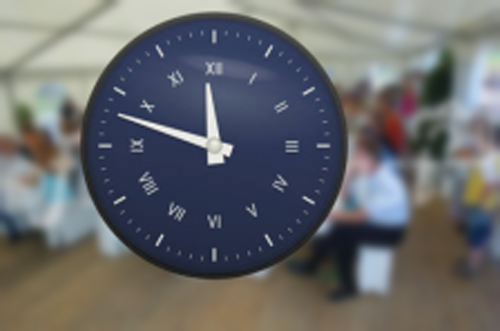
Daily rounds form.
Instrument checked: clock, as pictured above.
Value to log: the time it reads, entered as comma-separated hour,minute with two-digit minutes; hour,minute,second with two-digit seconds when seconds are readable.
11,48
